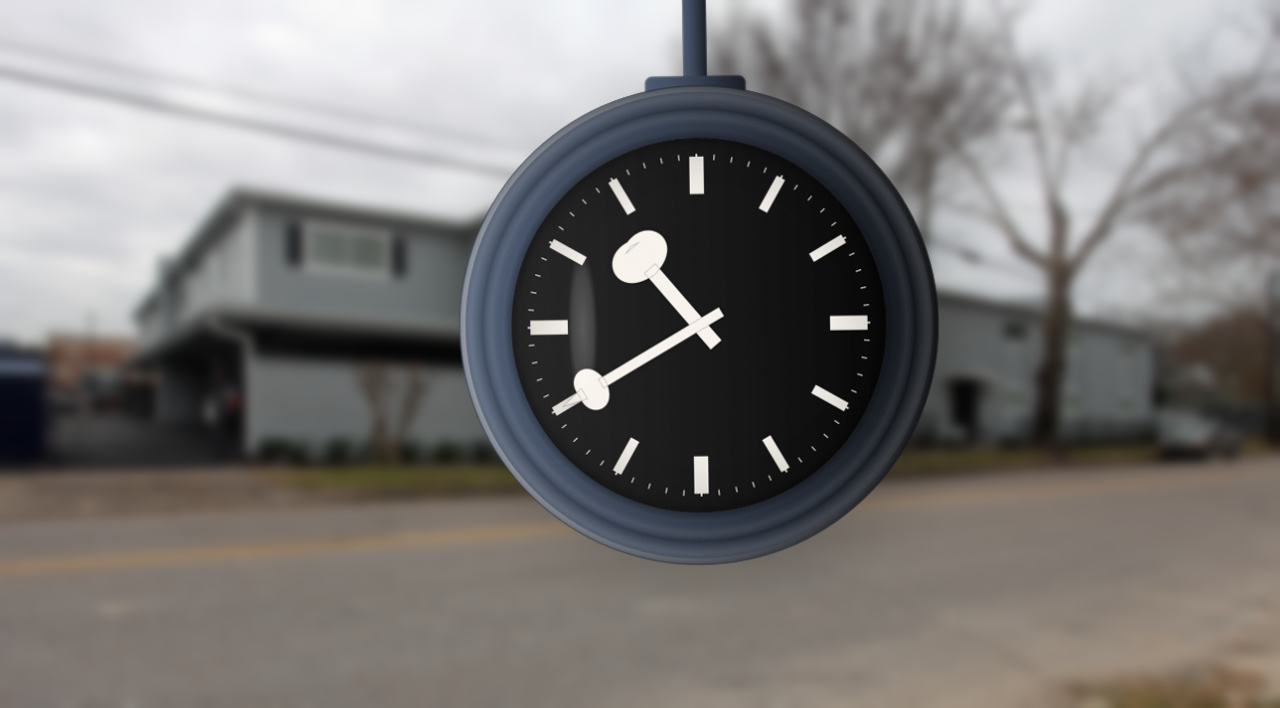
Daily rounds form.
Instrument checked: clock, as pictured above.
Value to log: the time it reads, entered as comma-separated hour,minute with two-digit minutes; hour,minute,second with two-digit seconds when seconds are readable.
10,40
